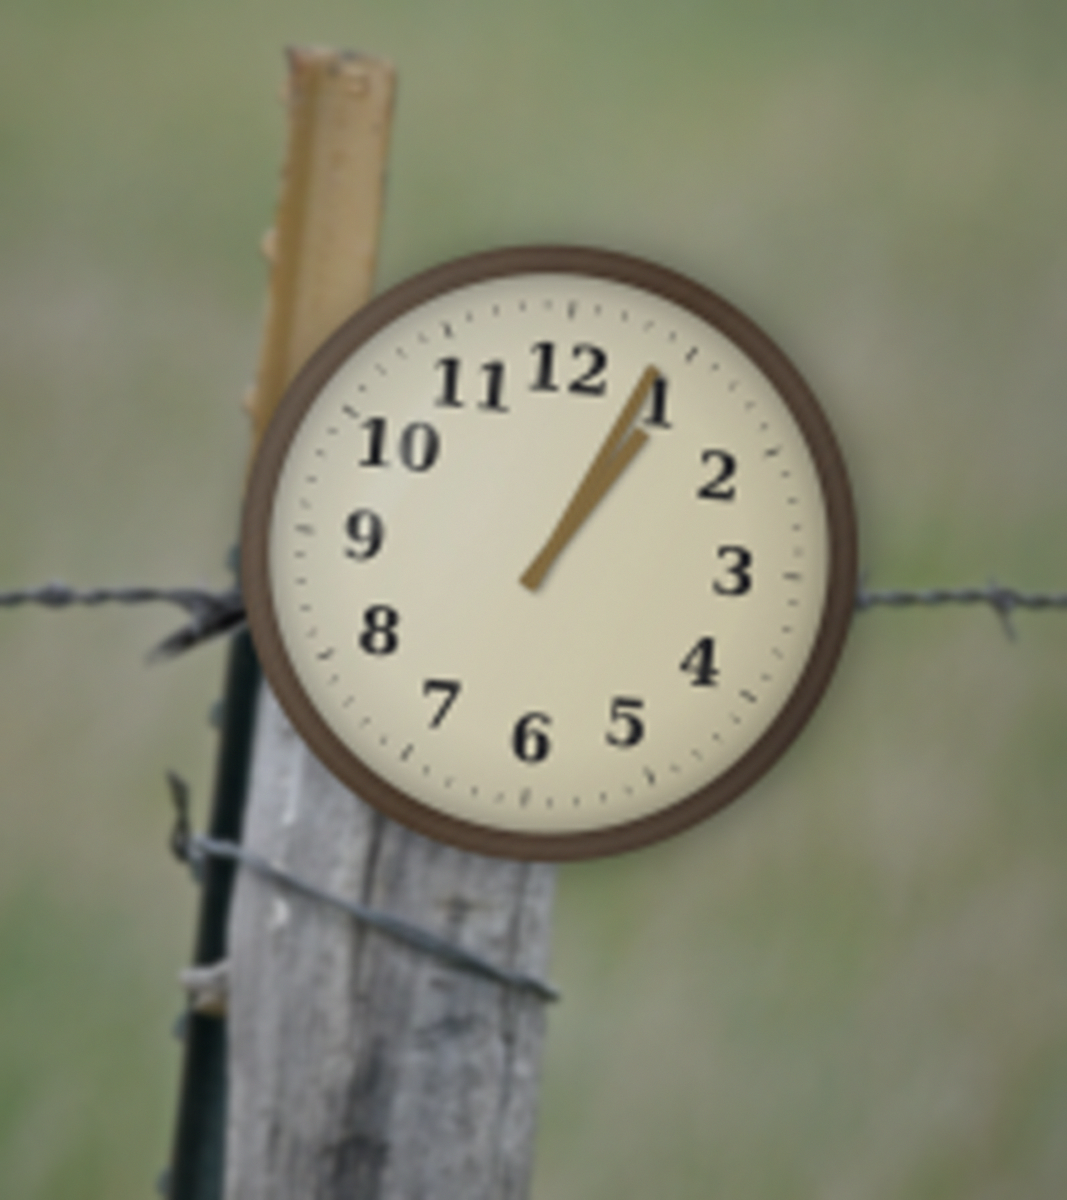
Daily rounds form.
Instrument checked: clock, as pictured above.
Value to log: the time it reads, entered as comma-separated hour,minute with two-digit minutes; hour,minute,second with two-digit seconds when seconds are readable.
1,04
